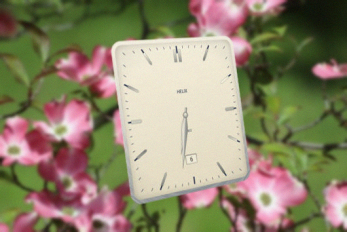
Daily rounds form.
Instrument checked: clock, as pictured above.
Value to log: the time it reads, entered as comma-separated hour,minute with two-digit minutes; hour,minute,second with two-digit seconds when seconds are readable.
6,32
